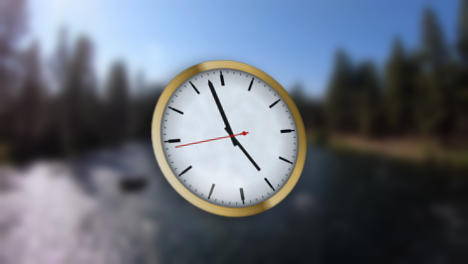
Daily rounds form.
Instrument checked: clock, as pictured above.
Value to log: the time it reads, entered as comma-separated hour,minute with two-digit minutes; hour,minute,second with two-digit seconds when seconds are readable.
4,57,44
